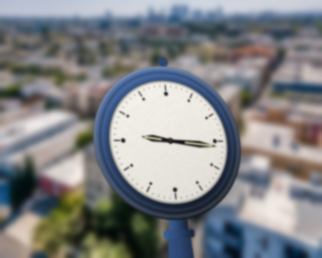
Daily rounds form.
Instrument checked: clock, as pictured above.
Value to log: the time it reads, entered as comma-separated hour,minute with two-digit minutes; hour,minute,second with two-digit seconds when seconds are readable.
9,16
